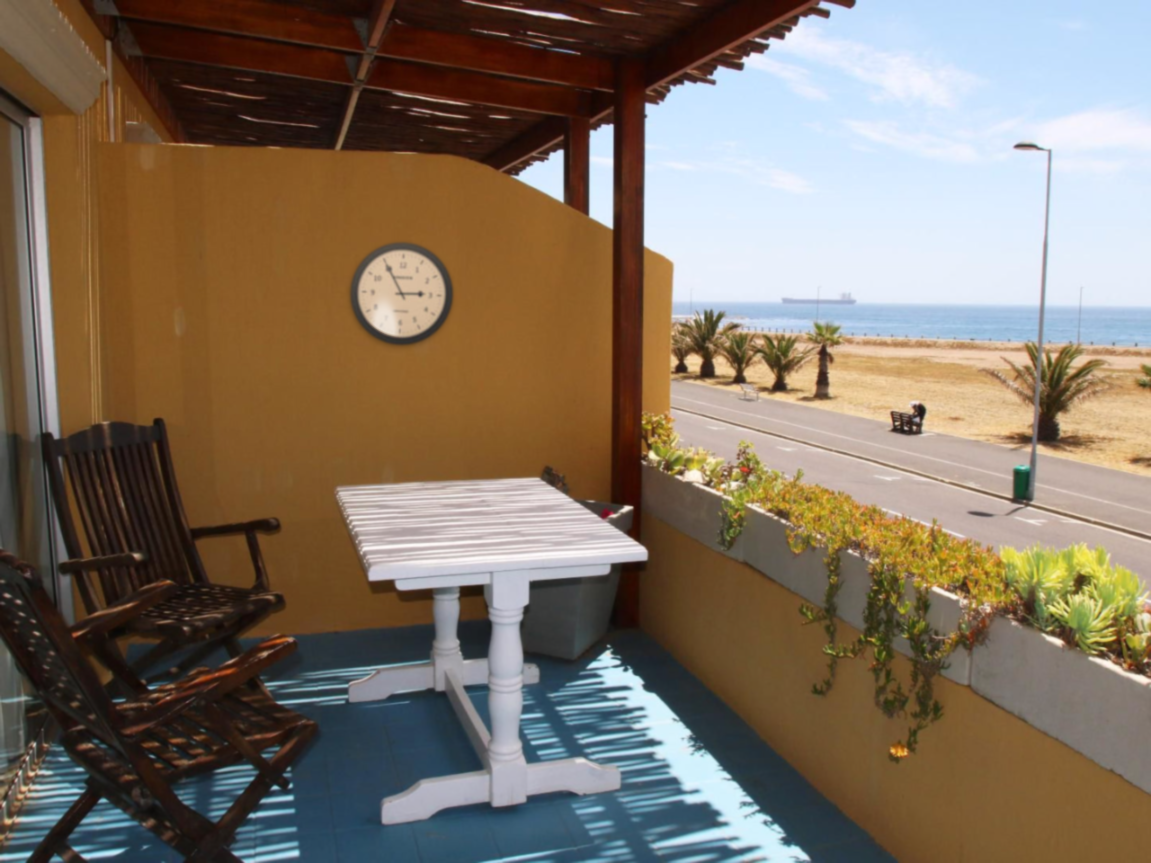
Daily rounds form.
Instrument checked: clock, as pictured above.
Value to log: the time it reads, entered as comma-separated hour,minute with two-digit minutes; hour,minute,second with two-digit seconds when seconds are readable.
2,55
